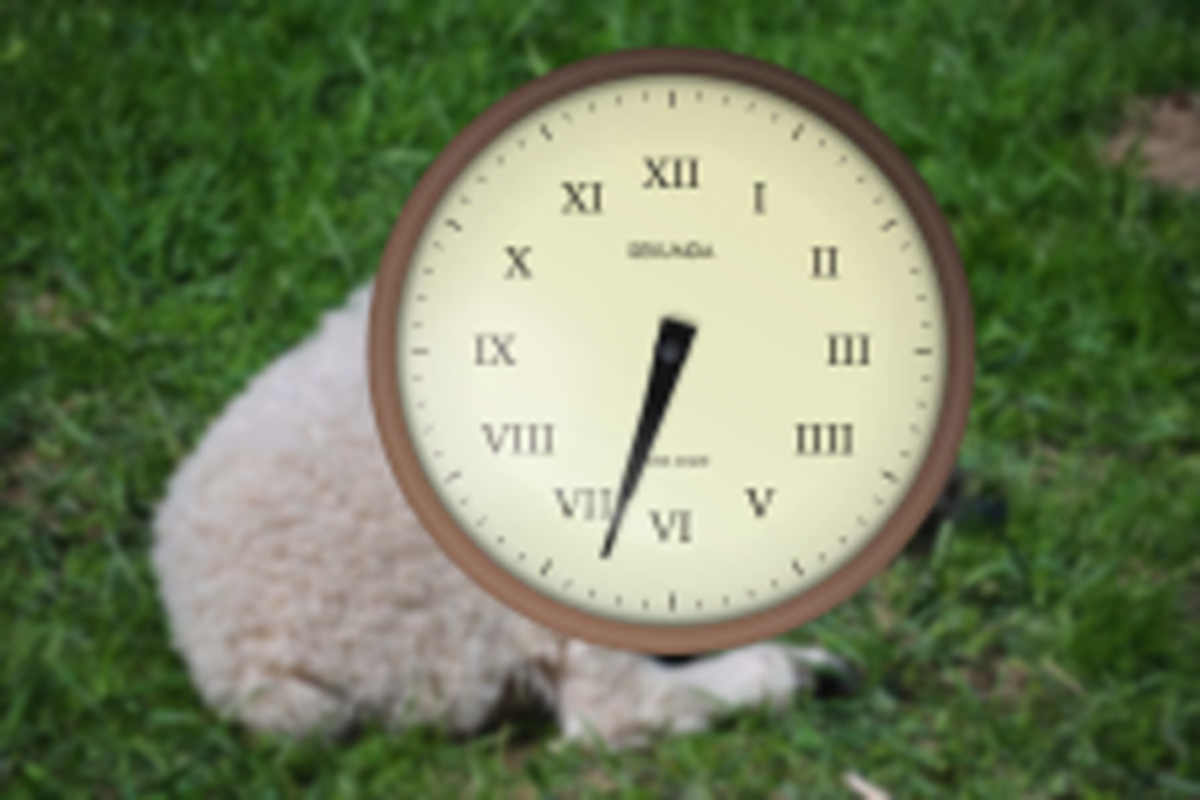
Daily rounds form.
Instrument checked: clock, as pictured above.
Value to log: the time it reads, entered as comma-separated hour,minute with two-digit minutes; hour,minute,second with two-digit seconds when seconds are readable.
6,33
